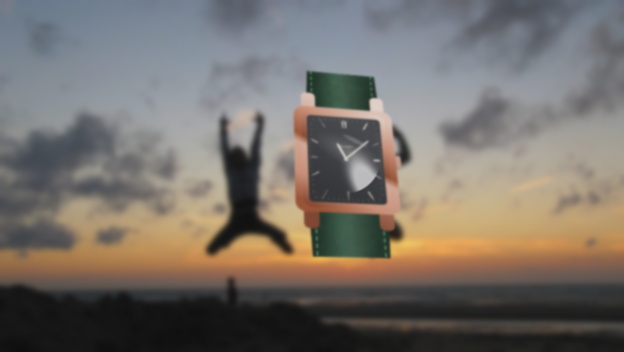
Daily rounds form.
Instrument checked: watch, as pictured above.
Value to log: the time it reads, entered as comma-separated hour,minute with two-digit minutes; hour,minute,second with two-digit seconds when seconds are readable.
11,08
